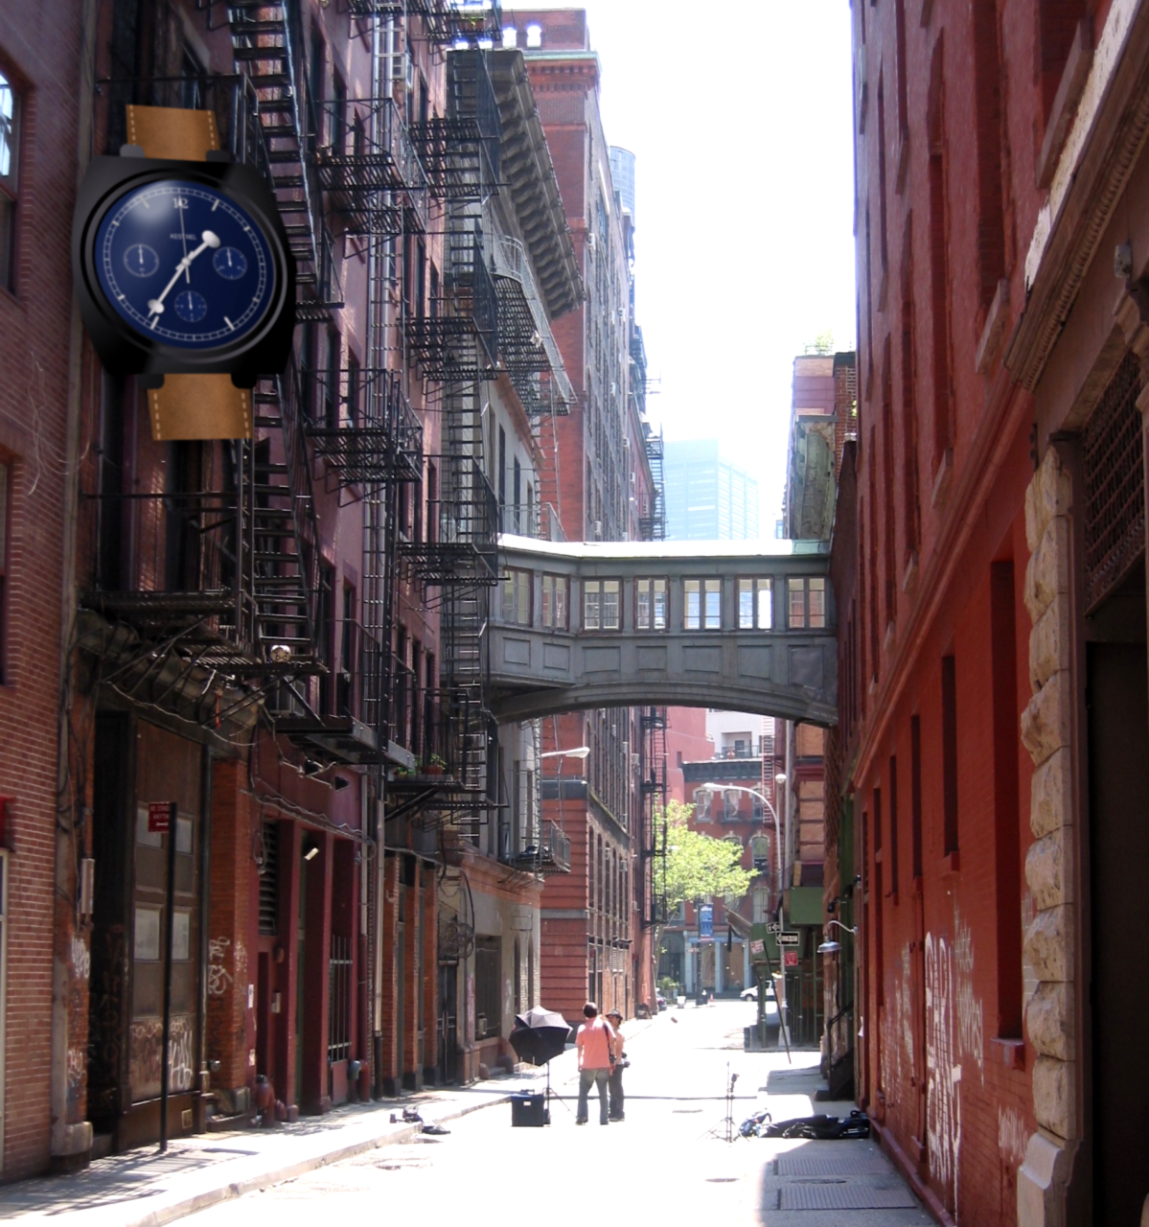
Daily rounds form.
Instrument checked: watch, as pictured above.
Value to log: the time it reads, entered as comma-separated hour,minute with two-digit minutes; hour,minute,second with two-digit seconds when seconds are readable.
1,36
